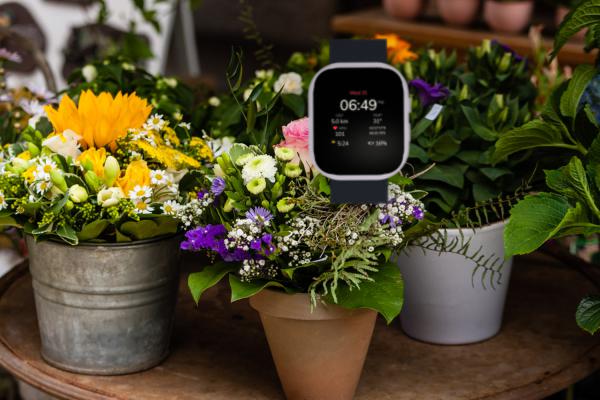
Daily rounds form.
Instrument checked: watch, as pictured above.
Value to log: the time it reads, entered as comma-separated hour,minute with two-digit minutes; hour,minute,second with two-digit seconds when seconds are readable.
6,49
